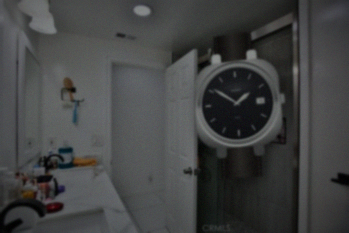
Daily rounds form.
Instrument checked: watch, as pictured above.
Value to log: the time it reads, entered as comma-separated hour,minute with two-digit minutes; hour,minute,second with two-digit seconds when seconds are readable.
1,51
